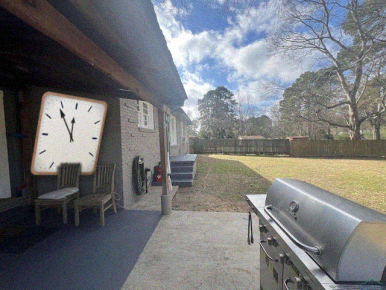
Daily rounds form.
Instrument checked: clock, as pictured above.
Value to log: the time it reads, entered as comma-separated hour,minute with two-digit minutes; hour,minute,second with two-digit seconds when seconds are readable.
11,54
